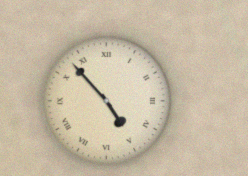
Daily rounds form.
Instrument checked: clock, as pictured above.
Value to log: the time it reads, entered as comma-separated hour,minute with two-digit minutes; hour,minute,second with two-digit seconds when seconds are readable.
4,53
